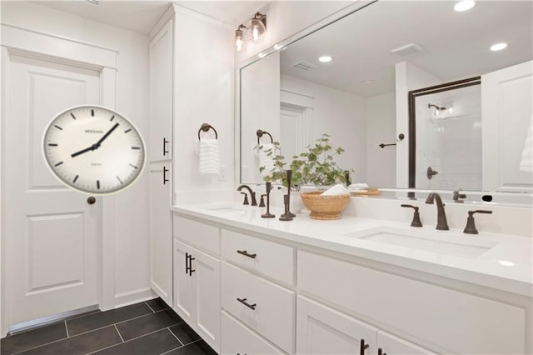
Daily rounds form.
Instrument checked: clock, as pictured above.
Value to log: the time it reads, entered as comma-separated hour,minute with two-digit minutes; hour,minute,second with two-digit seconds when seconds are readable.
8,07
